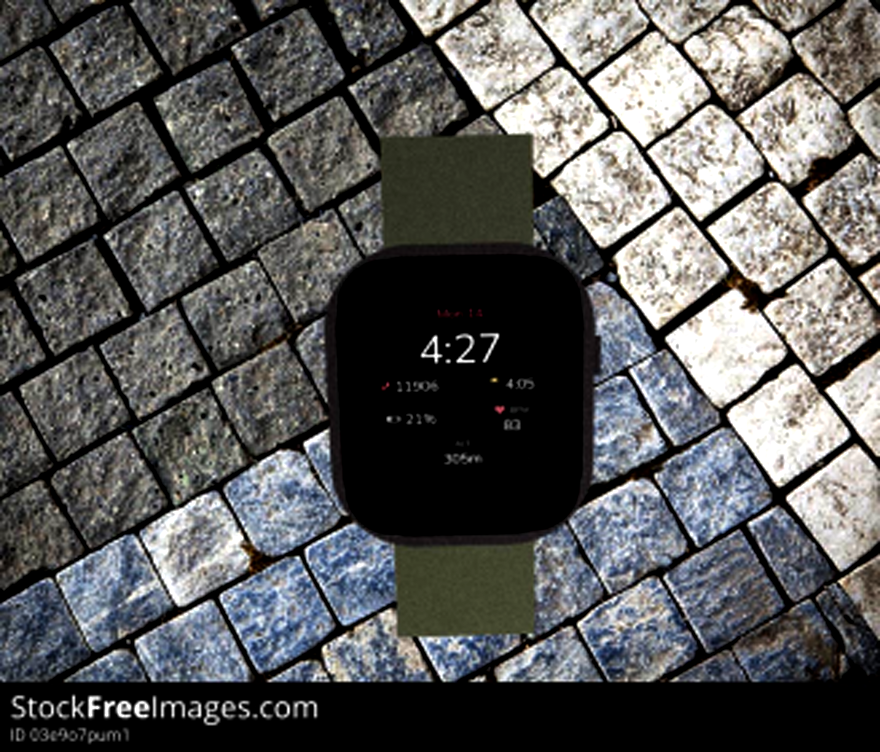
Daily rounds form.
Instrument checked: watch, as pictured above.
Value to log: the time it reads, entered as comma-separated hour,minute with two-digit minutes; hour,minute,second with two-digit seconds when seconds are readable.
4,27
